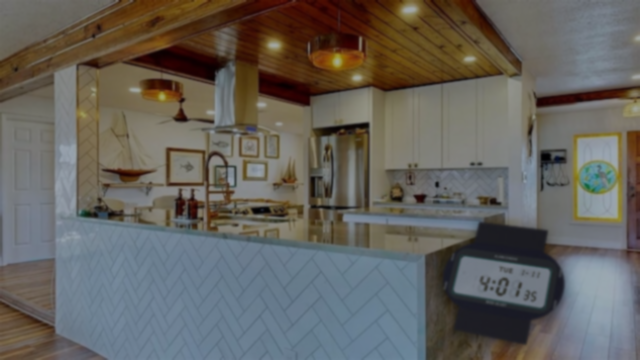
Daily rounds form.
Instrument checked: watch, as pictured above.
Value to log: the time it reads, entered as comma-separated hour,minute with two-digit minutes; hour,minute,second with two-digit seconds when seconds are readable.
4,01
